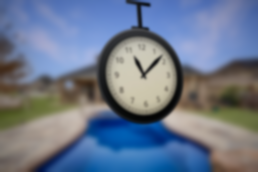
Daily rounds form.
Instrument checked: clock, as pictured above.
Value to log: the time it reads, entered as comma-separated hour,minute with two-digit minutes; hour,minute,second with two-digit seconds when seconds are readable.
11,08
